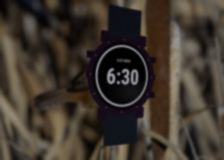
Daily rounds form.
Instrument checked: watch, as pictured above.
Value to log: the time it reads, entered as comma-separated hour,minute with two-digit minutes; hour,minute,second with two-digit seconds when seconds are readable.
6,30
